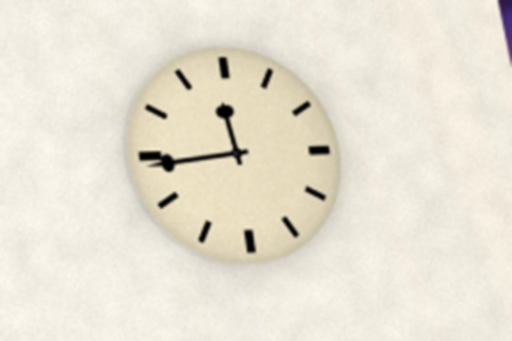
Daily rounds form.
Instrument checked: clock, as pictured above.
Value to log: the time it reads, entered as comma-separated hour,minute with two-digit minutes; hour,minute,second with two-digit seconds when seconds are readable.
11,44
